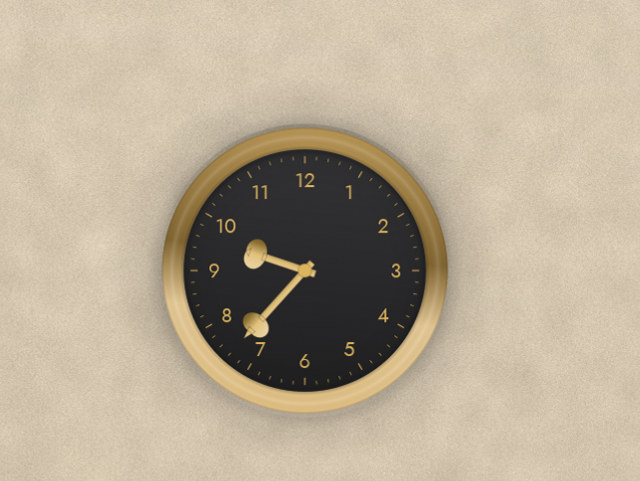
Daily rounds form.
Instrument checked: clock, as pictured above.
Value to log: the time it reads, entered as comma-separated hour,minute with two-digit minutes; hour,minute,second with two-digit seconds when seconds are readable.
9,37
